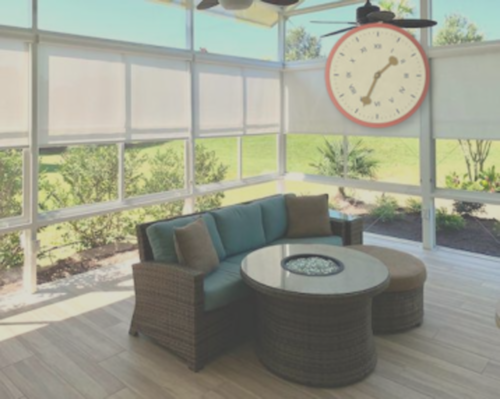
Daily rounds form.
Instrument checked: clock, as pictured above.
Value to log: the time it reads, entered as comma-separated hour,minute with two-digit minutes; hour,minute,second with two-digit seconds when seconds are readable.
1,34
